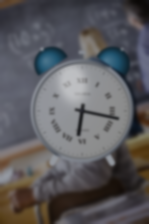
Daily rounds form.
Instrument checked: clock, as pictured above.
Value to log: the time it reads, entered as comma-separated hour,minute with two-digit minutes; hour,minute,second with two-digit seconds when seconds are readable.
6,17
